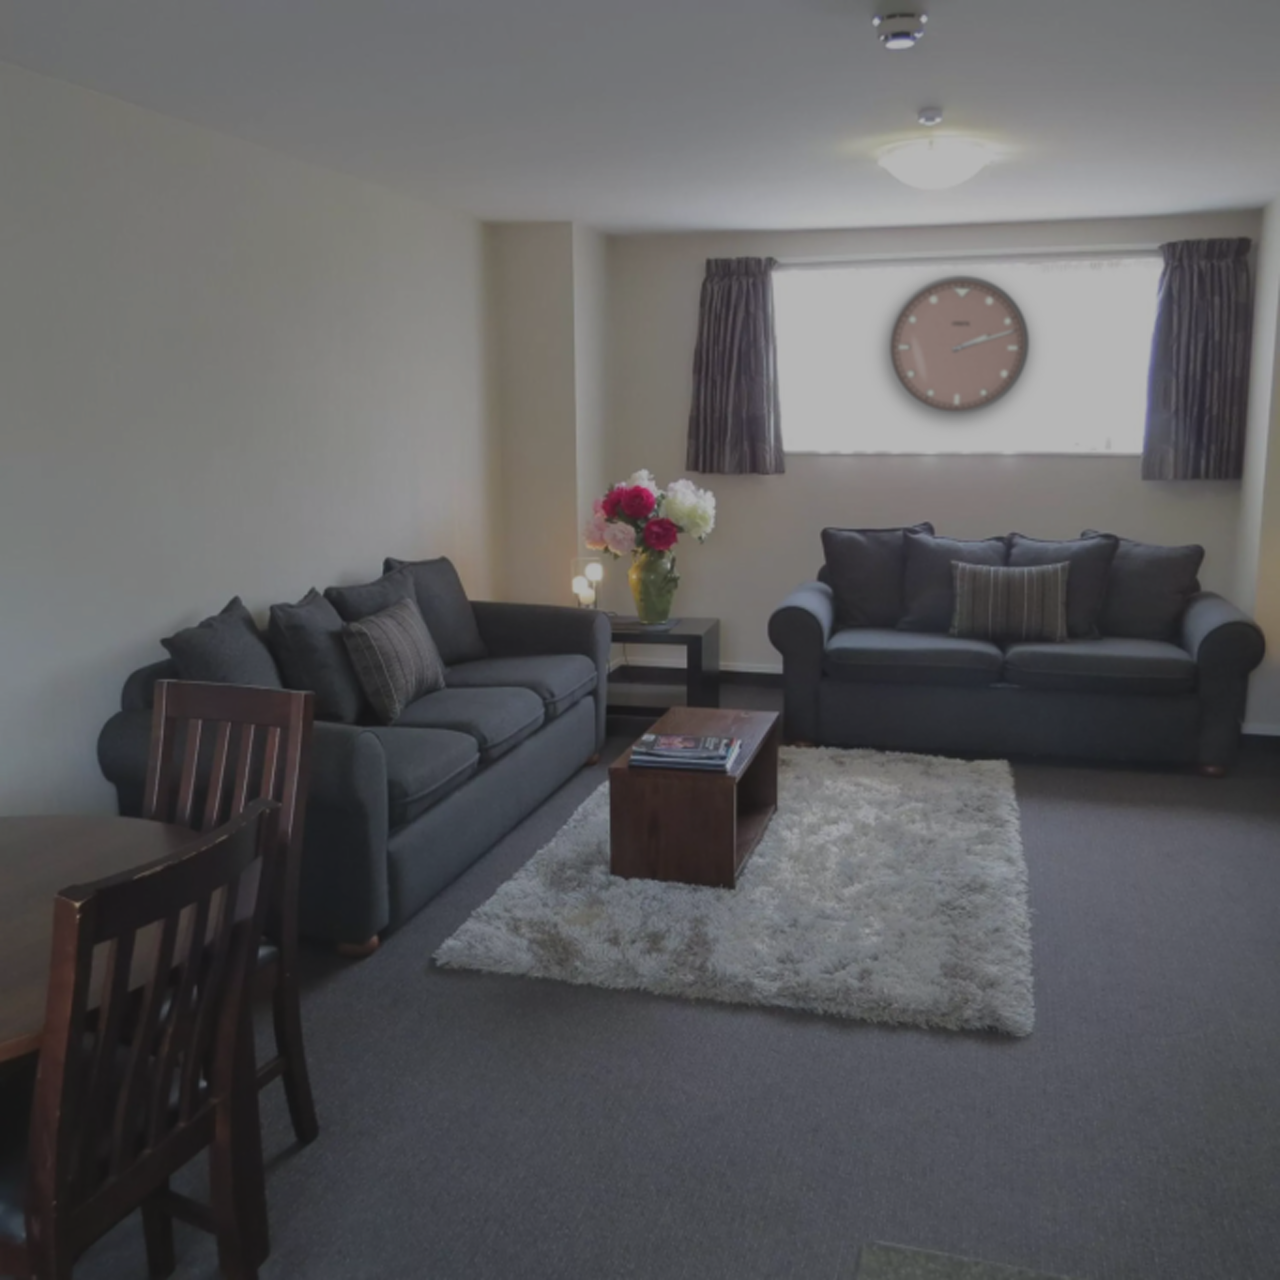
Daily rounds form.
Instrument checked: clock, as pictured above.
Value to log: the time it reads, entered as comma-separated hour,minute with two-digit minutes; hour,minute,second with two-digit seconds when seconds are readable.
2,12
